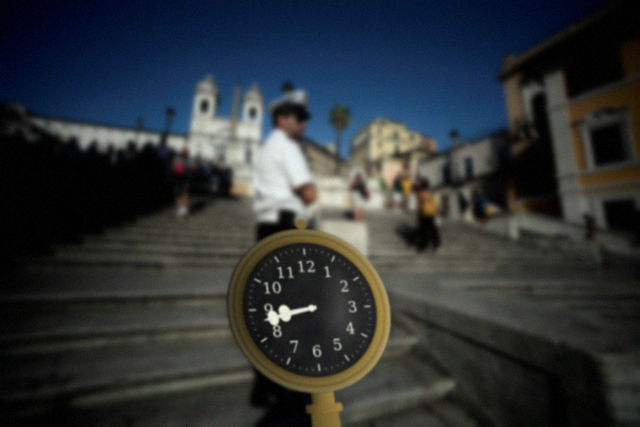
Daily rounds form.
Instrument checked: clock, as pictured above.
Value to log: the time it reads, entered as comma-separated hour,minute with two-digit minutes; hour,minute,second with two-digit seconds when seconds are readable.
8,43
